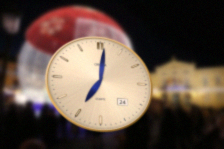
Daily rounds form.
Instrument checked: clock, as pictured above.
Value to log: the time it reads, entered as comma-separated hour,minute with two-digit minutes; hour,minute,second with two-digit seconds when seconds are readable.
7,01
